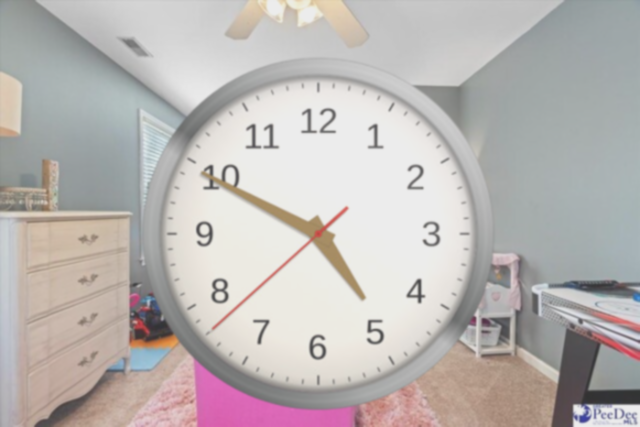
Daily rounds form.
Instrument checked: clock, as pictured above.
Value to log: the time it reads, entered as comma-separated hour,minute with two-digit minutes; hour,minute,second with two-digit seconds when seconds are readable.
4,49,38
